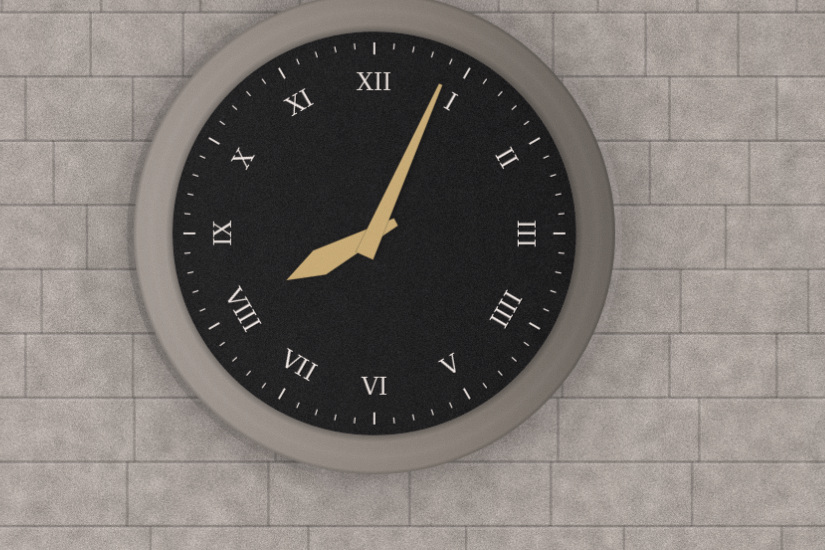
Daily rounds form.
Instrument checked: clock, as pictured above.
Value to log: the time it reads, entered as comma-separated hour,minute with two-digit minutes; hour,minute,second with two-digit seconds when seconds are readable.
8,04
